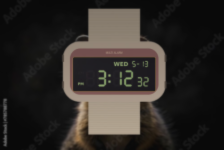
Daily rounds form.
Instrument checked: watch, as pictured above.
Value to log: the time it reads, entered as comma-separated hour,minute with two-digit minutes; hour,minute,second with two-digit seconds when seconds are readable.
3,12,32
